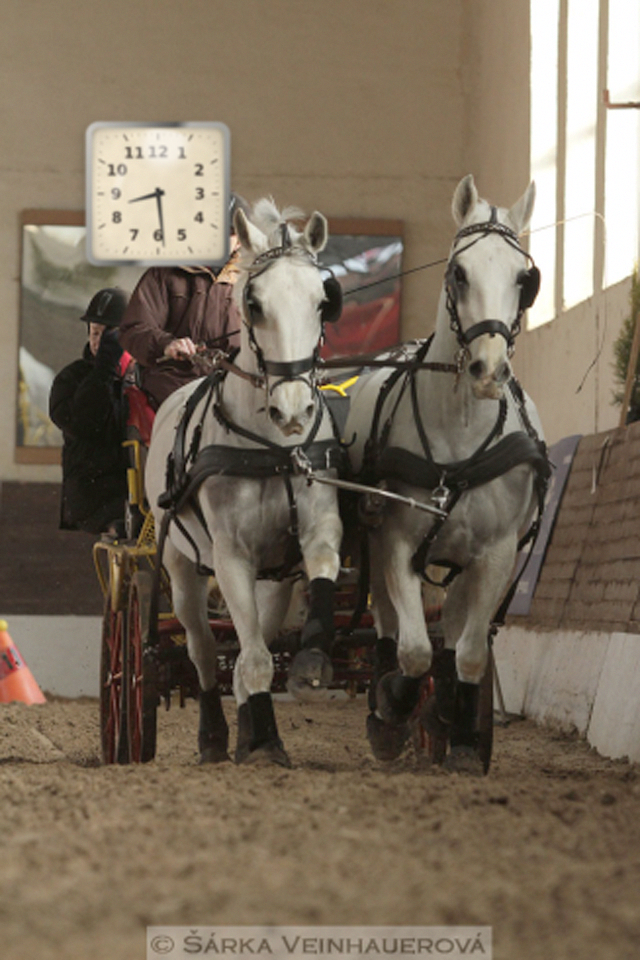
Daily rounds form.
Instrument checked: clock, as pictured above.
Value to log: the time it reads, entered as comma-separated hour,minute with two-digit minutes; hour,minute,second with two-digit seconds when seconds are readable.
8,29
